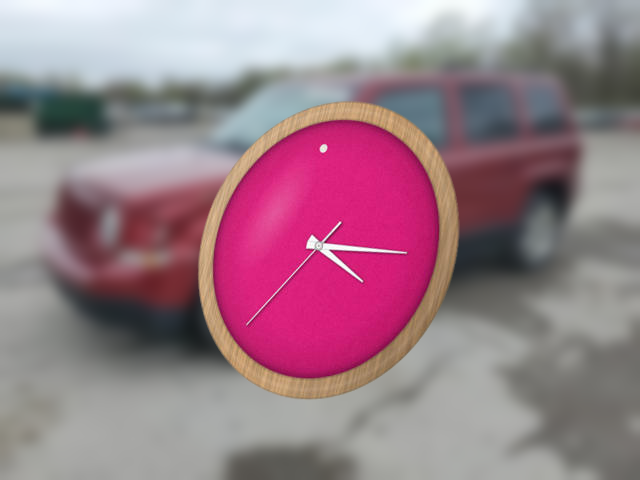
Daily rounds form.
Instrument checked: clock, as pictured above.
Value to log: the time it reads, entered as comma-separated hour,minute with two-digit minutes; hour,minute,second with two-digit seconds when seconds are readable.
4,16,38
